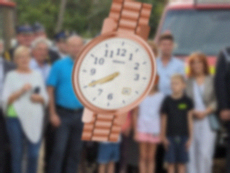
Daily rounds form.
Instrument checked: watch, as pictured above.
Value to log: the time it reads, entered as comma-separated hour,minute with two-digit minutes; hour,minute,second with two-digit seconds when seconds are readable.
7,40
